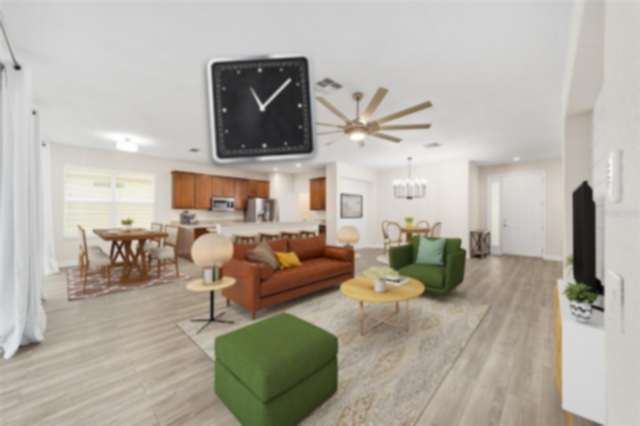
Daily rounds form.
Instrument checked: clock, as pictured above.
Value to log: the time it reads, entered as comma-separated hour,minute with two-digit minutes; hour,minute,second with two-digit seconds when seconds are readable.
11,08
